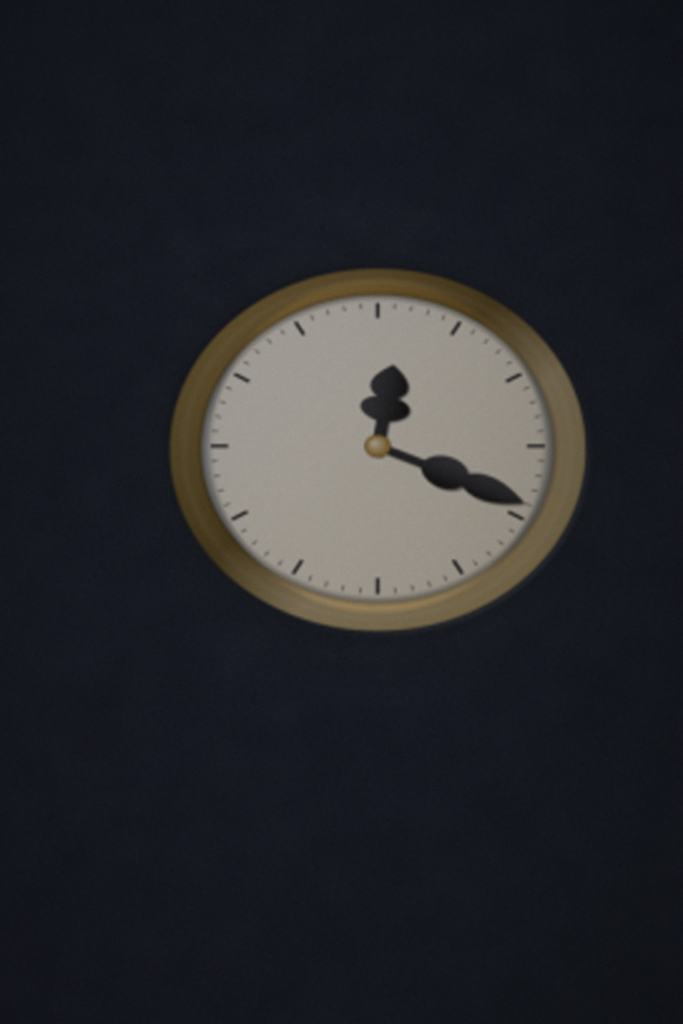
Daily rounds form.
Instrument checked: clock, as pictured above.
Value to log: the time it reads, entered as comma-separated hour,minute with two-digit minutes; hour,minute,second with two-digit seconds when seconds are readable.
12,19
